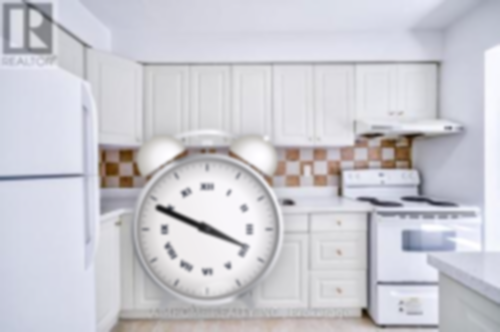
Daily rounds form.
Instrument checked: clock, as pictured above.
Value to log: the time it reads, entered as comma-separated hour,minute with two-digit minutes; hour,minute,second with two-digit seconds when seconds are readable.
3,49
